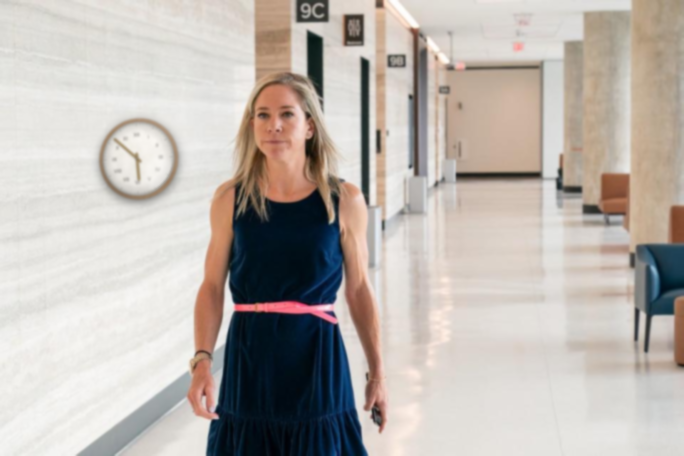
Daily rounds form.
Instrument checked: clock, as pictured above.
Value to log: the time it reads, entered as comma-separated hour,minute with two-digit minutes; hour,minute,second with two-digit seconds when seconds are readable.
5,52
